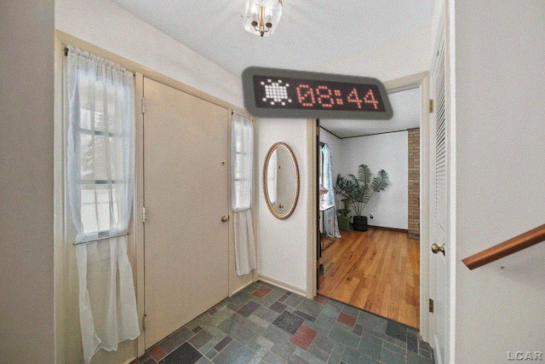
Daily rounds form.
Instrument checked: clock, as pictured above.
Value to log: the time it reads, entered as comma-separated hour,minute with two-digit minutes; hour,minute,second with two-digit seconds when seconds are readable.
8,44
